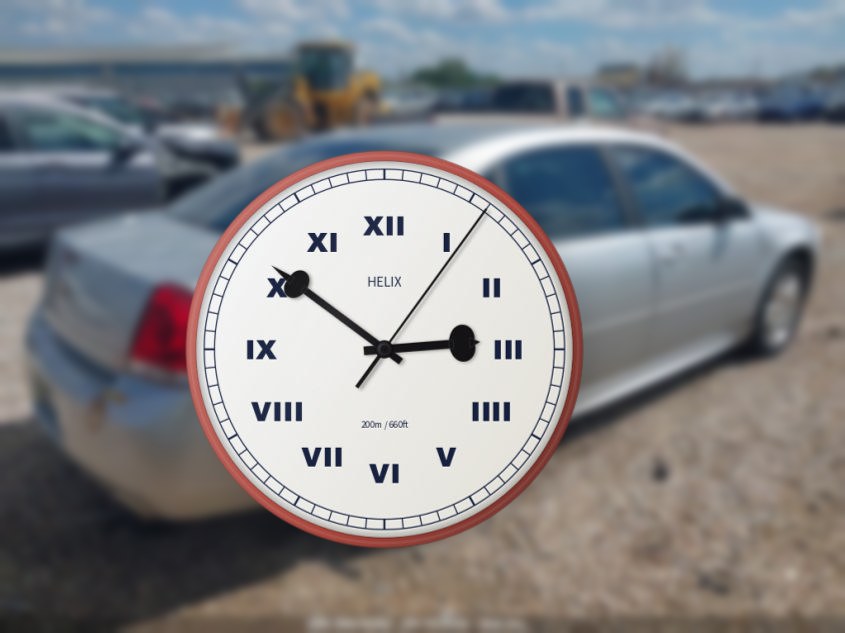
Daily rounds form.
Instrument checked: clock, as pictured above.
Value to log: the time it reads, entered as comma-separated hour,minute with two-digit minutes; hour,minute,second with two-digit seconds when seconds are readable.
2,51,06
